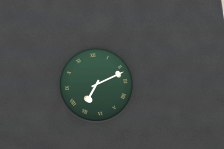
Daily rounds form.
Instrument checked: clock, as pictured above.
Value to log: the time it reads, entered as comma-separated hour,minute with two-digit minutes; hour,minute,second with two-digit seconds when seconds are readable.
7,12
